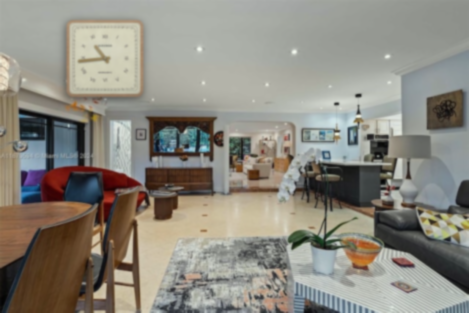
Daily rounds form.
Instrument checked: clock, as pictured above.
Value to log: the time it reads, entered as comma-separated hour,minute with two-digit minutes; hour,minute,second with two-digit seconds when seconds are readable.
10,44
